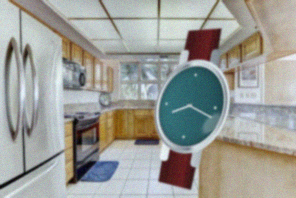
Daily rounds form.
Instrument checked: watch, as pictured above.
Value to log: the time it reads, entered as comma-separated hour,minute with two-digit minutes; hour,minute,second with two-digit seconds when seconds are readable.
8,18
